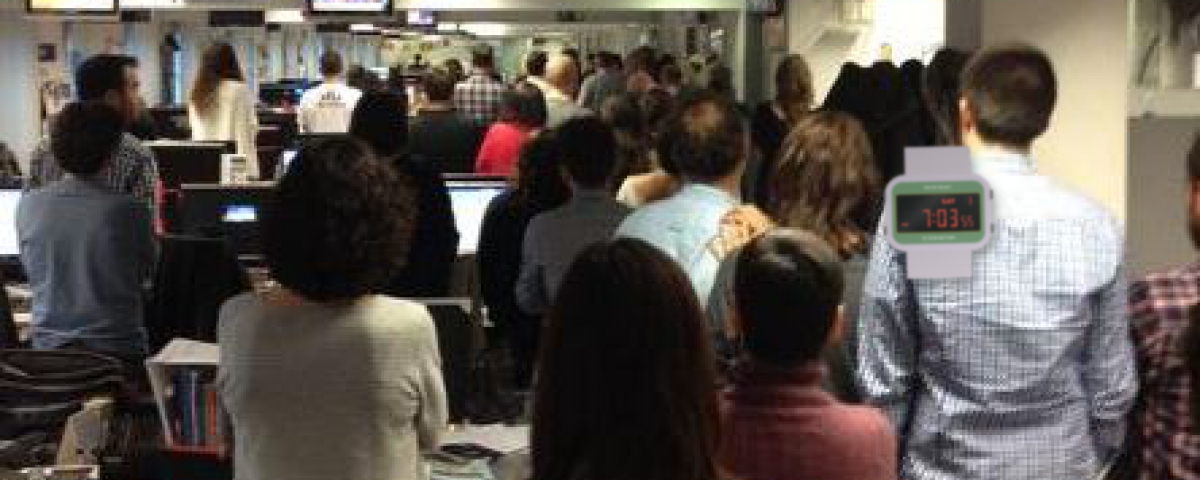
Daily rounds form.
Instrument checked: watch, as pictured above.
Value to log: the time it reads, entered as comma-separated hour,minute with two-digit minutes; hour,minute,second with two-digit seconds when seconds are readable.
7,03
